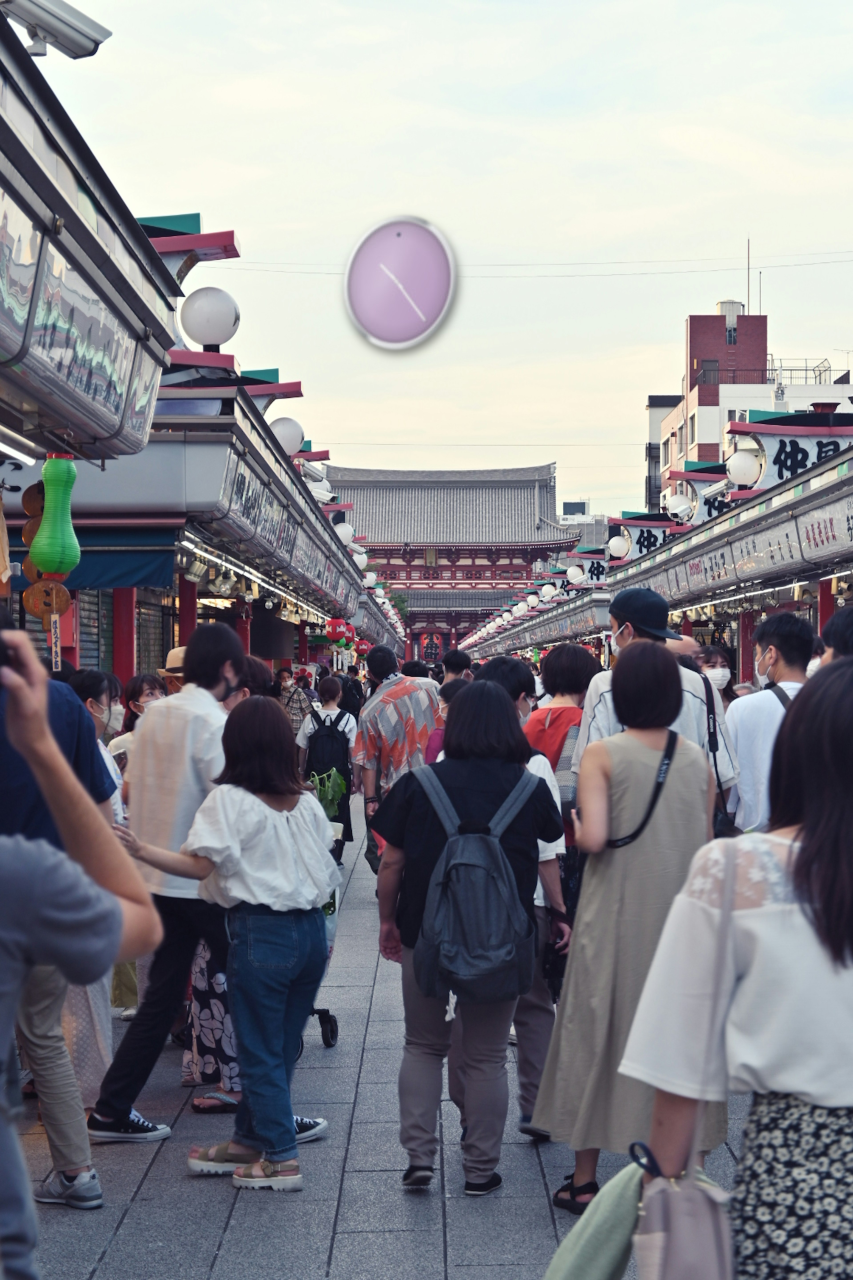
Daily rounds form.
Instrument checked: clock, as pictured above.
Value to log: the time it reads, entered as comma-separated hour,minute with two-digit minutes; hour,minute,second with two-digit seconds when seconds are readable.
10,23
